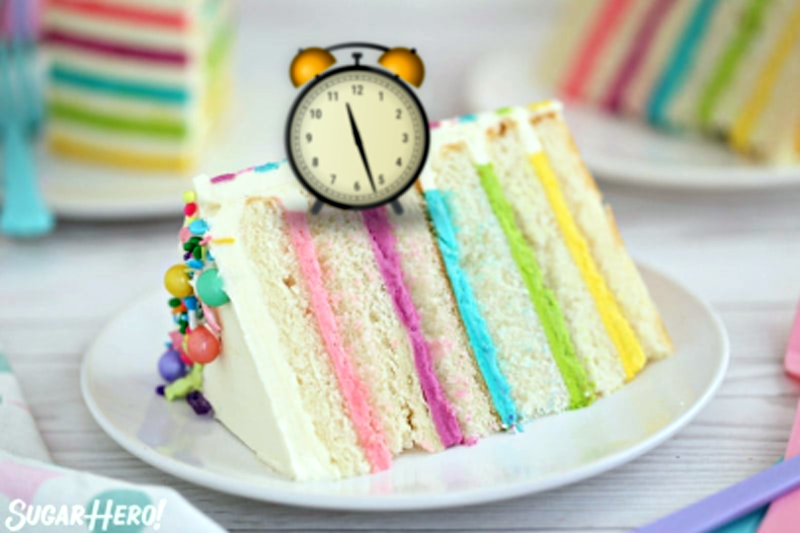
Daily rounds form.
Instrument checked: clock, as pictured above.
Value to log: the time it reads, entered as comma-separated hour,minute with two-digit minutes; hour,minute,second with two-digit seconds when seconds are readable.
11,27
